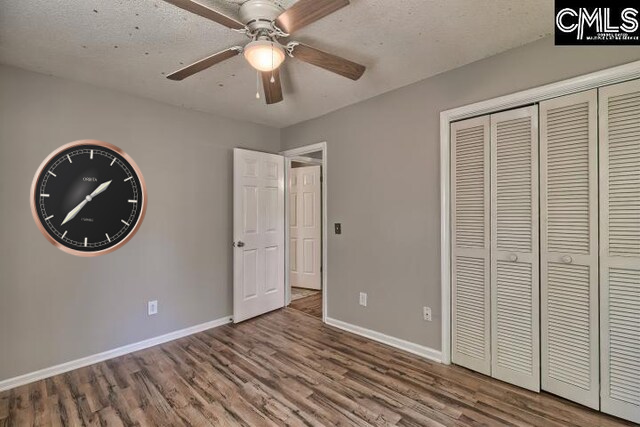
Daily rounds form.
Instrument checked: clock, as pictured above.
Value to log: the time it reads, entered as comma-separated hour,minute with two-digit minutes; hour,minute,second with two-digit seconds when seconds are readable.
1,37
